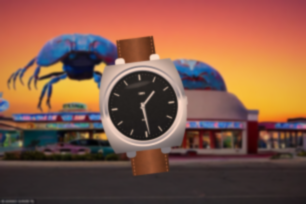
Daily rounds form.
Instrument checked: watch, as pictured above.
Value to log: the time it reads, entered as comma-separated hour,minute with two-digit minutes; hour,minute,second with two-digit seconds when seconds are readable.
1,29
